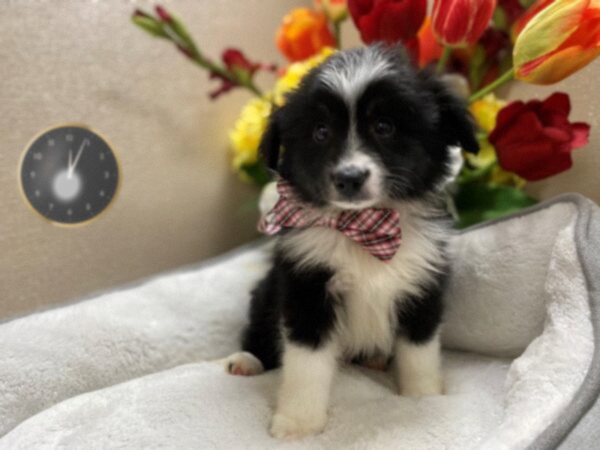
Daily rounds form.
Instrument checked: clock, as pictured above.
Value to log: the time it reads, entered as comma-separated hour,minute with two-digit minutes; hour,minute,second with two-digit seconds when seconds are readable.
12,04
